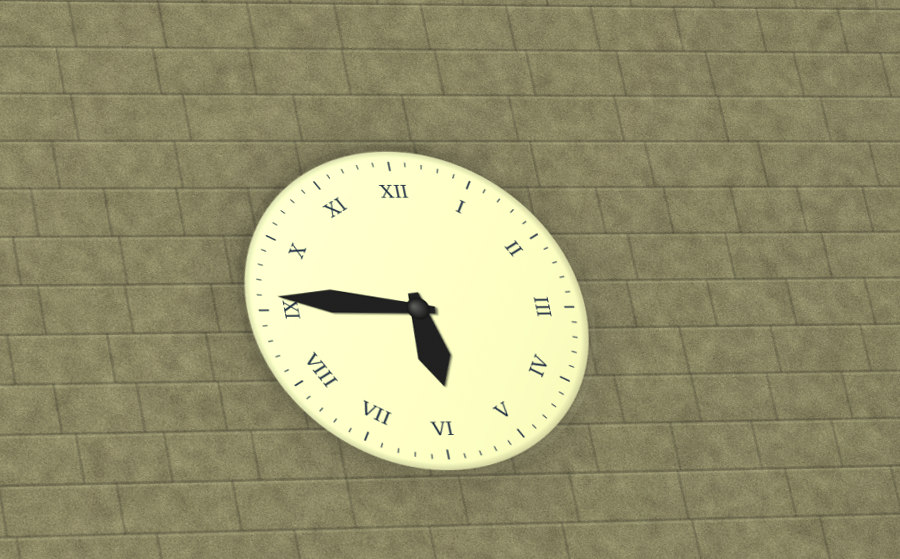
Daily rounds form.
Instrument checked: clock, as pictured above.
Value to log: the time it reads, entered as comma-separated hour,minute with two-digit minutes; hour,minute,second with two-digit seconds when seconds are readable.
5,46
